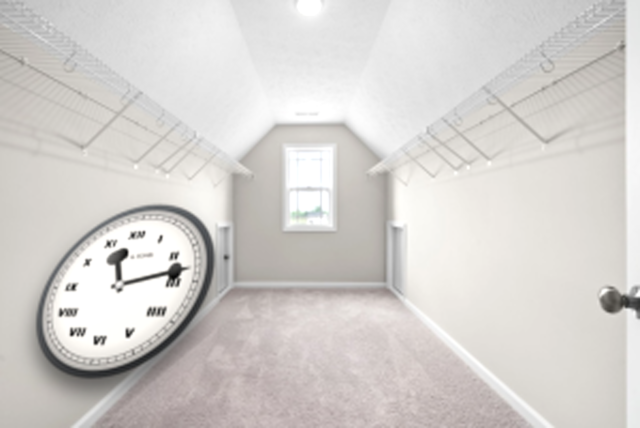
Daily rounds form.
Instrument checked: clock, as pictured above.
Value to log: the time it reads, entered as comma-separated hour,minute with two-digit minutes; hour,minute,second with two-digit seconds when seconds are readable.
11,13
